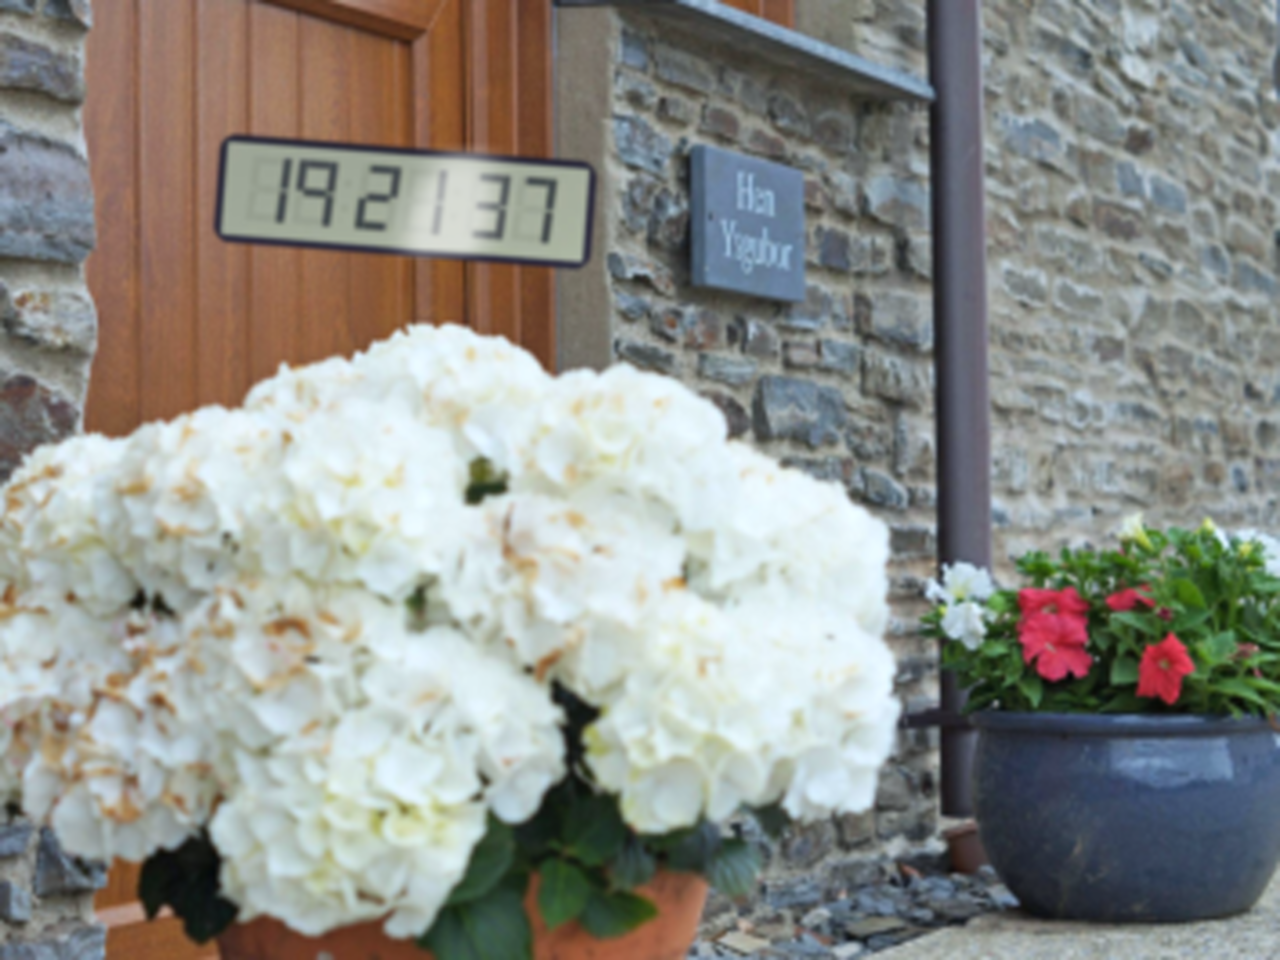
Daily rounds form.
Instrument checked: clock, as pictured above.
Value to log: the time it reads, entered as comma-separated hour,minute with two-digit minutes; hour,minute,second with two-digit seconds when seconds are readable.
19,21,37
